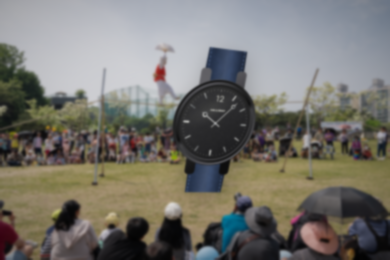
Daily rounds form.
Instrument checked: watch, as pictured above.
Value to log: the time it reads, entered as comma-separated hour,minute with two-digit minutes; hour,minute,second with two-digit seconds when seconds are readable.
10,07
